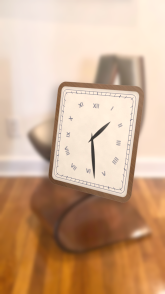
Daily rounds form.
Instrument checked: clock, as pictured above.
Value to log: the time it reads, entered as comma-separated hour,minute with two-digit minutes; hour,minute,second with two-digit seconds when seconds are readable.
1,28
